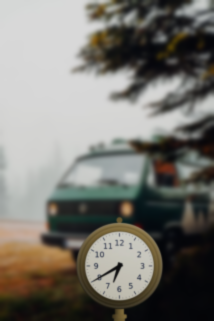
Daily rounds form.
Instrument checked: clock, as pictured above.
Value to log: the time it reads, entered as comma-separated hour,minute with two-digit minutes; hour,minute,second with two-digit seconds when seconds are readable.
6,40
